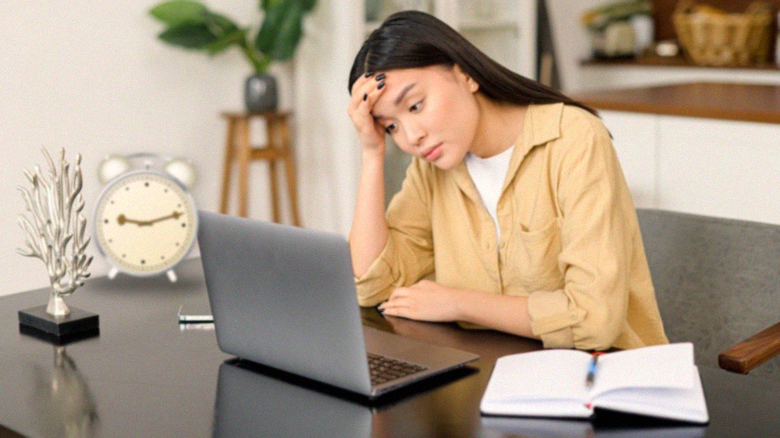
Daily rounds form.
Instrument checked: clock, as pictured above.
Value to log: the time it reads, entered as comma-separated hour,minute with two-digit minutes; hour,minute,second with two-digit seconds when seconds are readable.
9,12
